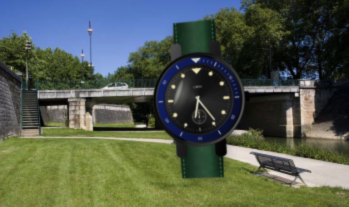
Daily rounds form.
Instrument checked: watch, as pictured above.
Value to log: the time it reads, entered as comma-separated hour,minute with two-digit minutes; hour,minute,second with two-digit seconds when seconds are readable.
6,24
